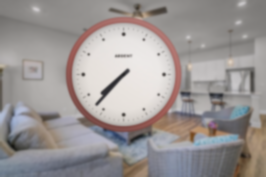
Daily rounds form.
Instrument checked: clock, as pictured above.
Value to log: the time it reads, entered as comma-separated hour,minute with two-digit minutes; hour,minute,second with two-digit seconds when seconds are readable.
7,37
